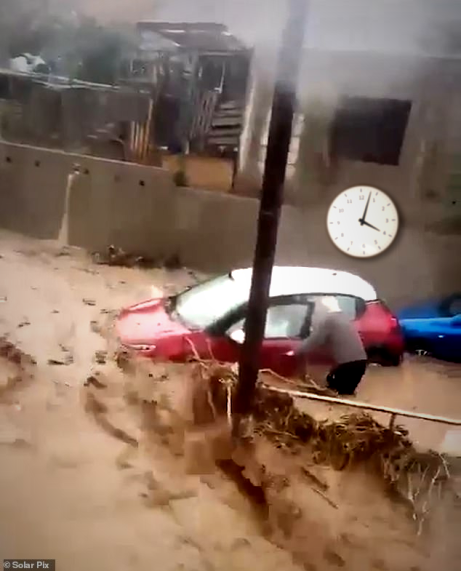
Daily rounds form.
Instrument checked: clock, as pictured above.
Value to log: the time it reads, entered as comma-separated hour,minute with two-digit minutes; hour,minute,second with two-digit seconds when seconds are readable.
4,03
